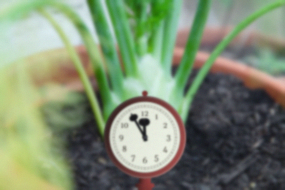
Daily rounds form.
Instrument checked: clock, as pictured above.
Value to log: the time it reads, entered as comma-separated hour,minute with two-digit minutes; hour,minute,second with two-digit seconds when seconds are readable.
11,55
